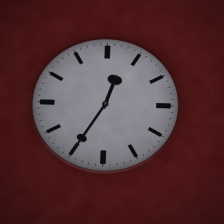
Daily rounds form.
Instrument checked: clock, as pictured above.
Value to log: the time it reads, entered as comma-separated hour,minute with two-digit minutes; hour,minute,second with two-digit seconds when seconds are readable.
12,35
